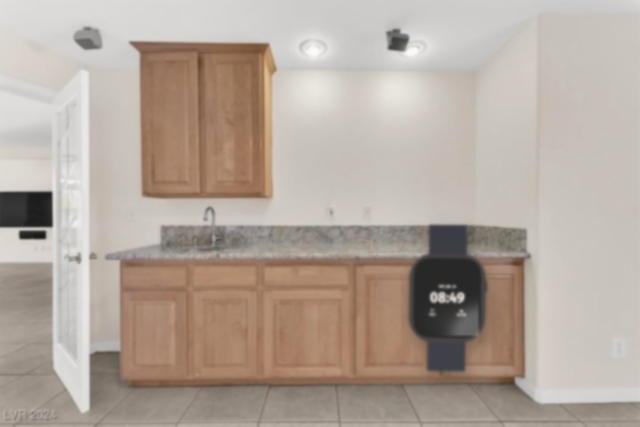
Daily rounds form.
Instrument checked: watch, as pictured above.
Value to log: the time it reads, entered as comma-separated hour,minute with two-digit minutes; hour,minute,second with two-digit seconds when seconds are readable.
8,49
